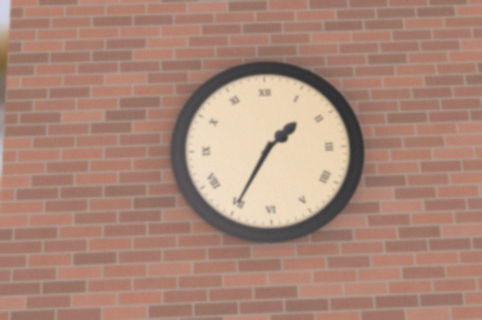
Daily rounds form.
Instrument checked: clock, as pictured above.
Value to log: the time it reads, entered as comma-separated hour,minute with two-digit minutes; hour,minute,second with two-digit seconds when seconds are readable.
1,35
